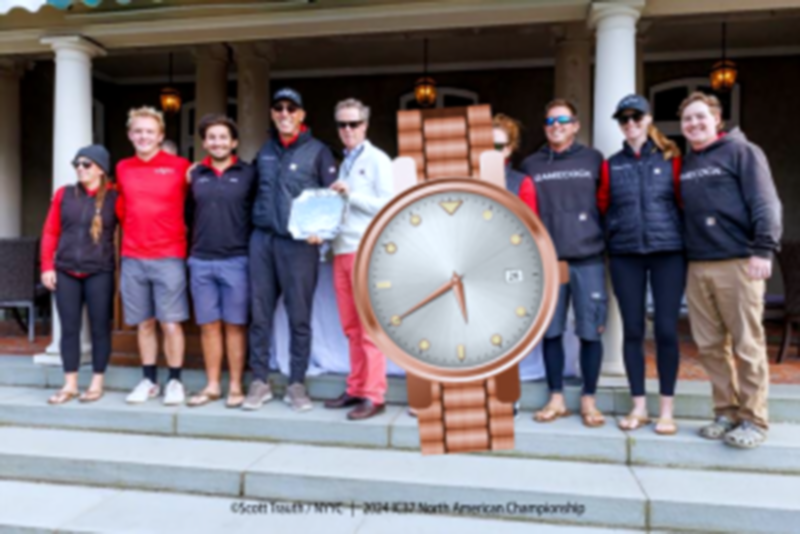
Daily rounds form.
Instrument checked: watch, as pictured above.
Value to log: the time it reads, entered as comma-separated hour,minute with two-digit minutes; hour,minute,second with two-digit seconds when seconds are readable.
5,40
